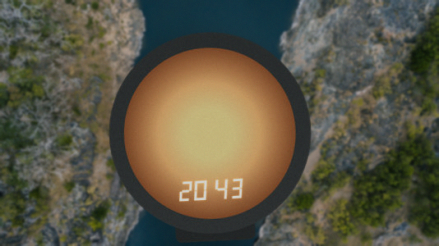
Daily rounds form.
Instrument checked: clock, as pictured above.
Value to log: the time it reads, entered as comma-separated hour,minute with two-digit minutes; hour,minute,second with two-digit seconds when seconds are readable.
20,43
